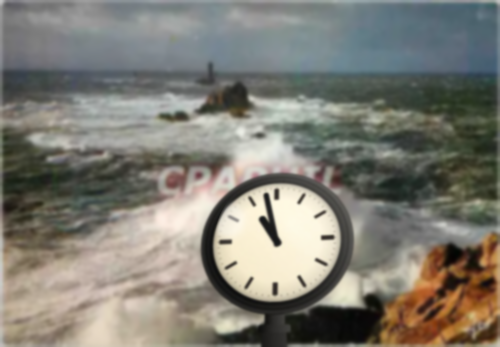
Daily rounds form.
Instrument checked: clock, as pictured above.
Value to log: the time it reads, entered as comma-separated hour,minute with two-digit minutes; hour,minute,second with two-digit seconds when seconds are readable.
10,58
